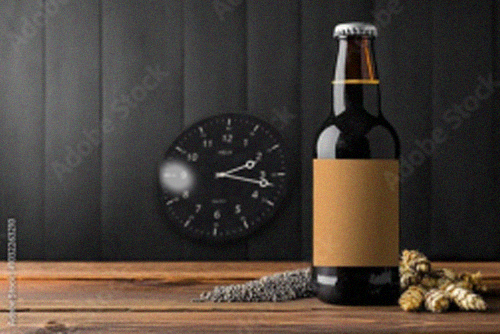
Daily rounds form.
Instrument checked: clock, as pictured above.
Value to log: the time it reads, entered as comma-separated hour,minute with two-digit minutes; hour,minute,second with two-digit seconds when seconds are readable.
2,17
